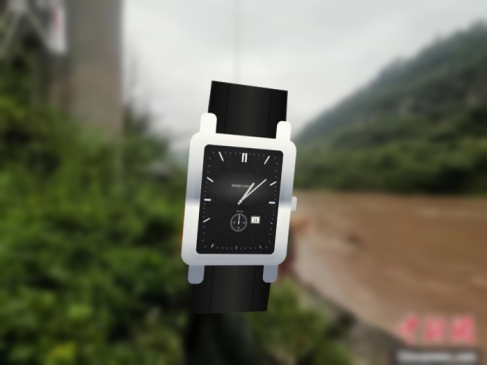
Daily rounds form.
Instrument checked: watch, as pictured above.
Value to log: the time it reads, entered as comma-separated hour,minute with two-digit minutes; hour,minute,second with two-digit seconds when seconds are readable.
1,08
